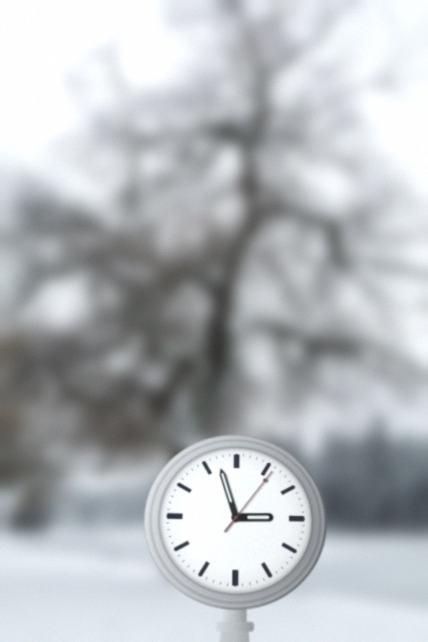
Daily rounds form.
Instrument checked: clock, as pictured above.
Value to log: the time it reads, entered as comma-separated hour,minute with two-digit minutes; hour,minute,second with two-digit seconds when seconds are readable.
2,57,06
